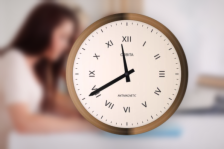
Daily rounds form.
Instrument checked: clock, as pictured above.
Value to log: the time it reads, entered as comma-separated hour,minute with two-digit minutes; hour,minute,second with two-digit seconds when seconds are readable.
11,40
